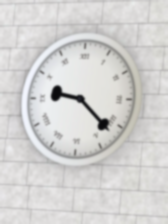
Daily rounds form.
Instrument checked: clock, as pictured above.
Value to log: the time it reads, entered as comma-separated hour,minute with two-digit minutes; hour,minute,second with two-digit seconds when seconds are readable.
9,22
